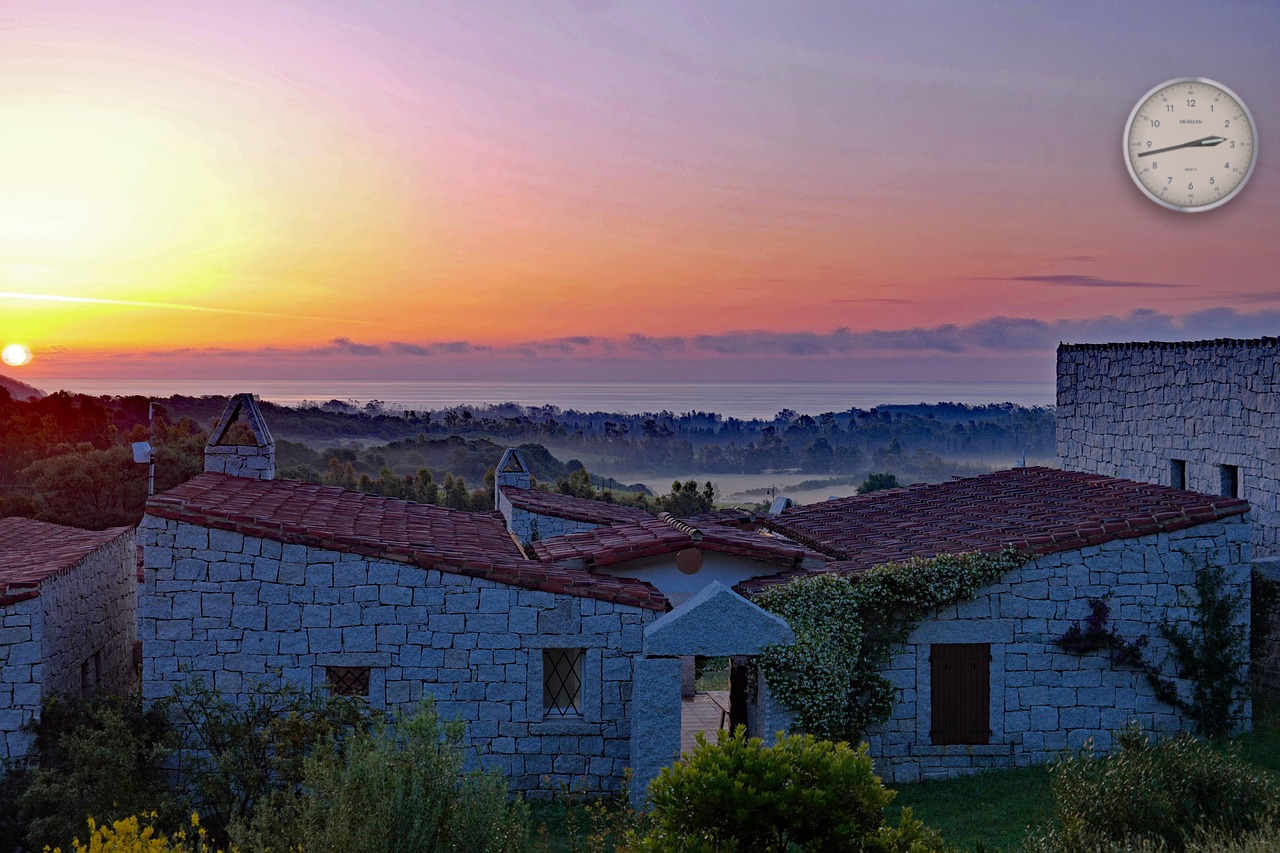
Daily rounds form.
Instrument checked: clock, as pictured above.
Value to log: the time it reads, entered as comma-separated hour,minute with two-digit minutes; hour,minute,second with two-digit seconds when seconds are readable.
2,43
